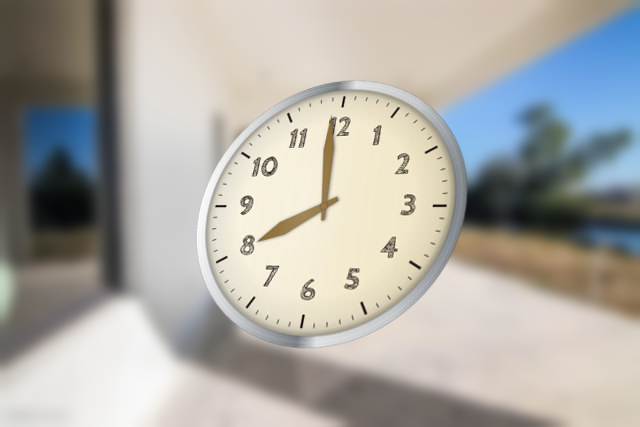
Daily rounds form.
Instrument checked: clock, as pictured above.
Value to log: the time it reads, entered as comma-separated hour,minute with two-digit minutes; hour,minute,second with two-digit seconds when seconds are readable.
7,59
